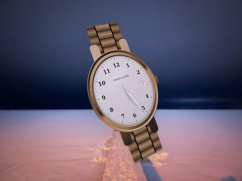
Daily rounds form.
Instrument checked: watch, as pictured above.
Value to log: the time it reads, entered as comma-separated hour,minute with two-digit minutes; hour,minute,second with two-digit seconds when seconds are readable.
5,26
